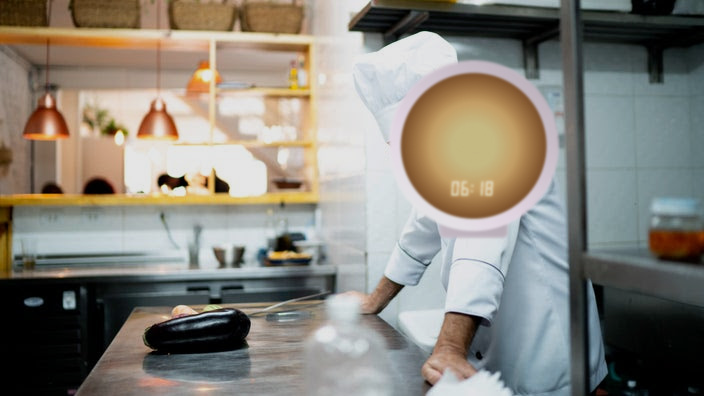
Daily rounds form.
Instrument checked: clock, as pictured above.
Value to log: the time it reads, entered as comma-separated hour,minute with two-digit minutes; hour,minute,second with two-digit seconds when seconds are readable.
6,18
